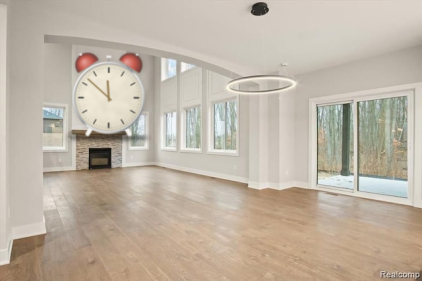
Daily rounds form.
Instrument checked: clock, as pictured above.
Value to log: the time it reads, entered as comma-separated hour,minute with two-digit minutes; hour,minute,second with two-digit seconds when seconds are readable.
11,52
